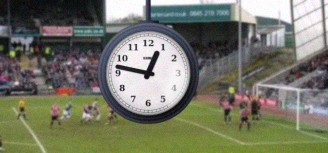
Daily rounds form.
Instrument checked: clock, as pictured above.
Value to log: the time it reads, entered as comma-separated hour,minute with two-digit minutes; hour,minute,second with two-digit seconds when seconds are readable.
12,47
